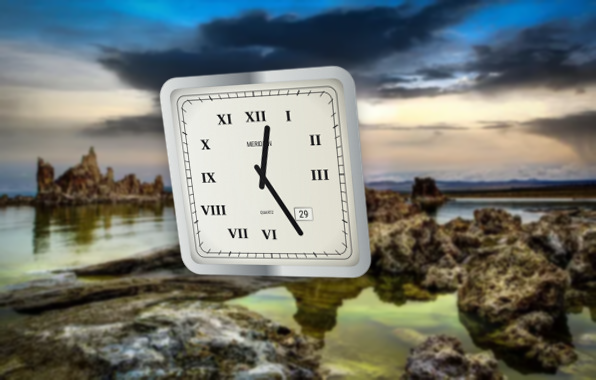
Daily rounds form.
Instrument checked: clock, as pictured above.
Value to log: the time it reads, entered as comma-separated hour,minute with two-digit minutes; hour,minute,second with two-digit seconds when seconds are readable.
12,25
